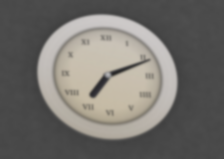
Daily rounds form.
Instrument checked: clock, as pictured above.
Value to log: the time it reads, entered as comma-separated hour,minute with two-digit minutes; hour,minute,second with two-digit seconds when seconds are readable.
7,11
